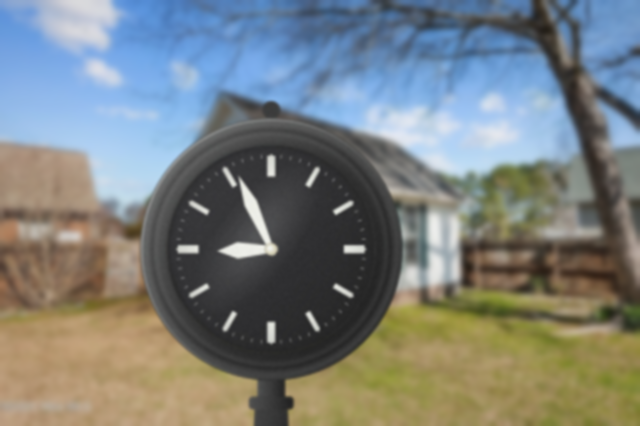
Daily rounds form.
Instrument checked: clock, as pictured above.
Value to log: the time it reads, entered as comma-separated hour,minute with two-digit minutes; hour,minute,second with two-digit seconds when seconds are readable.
8,56
